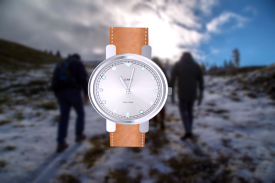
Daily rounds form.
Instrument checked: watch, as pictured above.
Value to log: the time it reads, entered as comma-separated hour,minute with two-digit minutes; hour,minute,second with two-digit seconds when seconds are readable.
11,02
